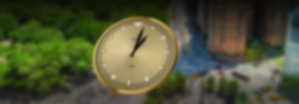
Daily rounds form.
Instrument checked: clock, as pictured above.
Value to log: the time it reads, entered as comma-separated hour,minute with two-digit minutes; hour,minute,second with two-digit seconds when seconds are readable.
1,02
